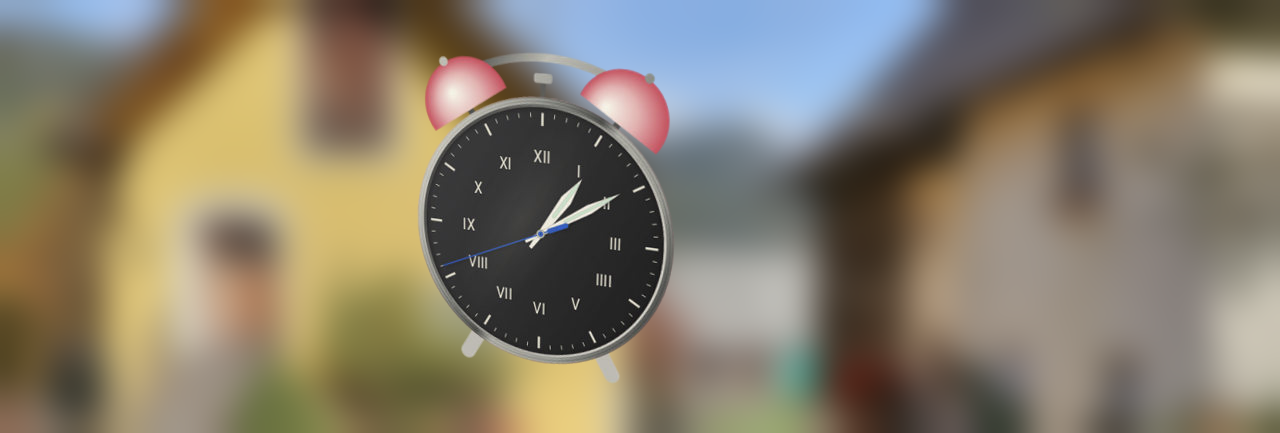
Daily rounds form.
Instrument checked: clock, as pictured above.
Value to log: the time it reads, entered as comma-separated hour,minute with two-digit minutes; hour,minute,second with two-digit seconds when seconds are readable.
1,09,41
